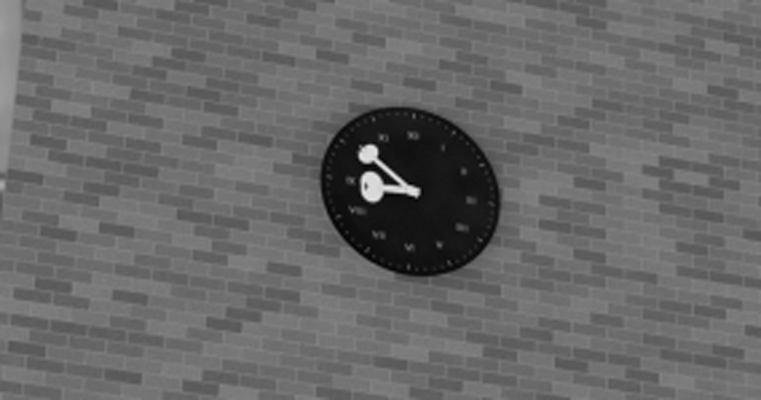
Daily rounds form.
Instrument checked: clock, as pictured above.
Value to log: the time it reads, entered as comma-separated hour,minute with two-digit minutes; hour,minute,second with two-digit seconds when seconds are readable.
8,51
